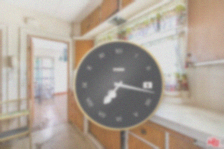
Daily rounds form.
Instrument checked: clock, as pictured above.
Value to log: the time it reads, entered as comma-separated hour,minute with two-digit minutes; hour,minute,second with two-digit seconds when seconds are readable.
7,17
